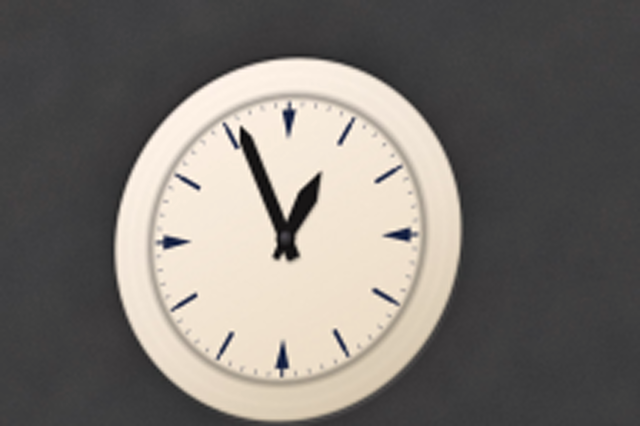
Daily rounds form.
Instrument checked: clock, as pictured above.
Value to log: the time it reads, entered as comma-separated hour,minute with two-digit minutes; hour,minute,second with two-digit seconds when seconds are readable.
12,56
